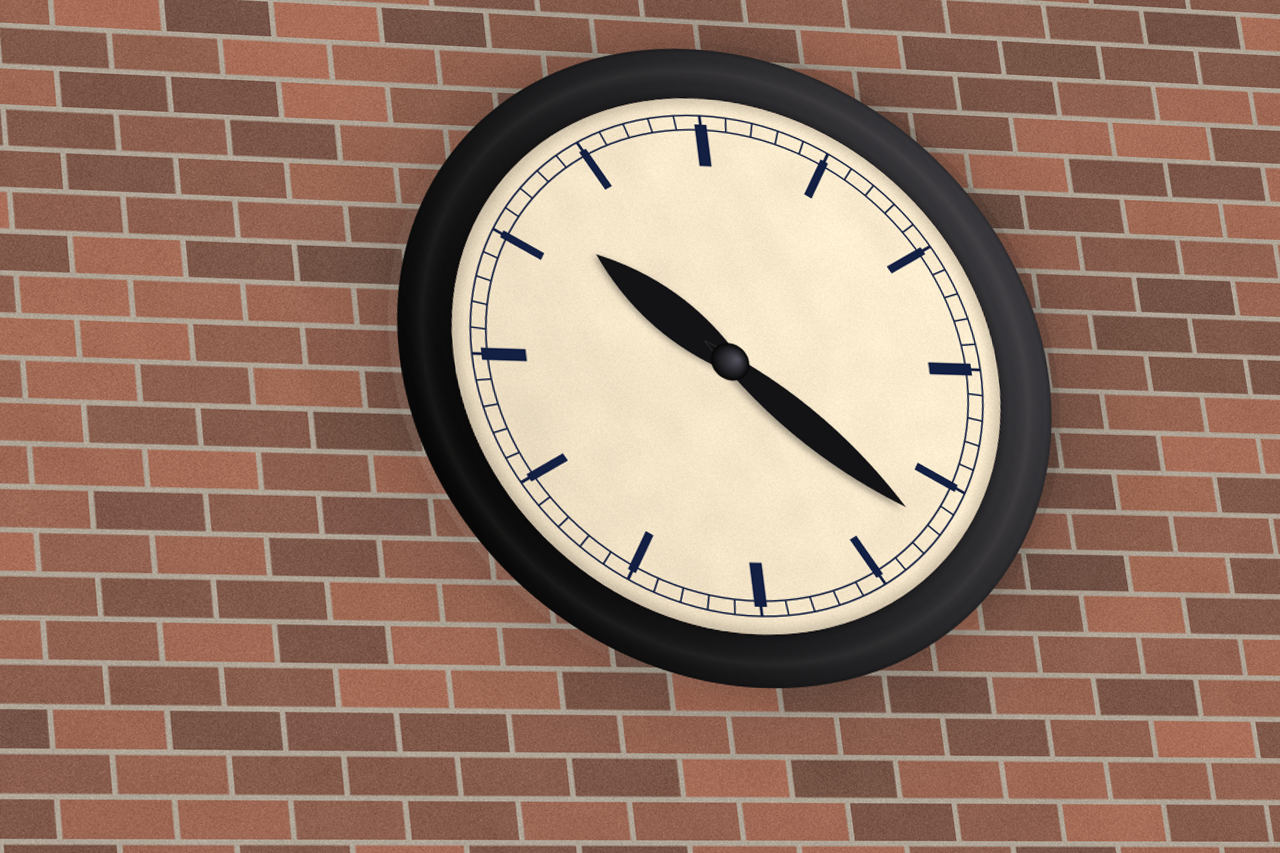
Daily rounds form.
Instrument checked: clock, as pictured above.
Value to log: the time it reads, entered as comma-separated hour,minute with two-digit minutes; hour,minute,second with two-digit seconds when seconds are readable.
10,22
